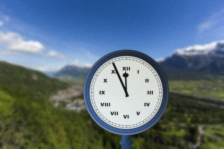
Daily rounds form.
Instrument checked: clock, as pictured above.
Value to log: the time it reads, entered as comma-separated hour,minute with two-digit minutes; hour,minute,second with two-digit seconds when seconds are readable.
11,56
